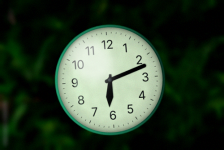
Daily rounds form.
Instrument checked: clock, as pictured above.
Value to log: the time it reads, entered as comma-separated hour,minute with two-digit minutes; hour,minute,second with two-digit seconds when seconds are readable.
6,12
